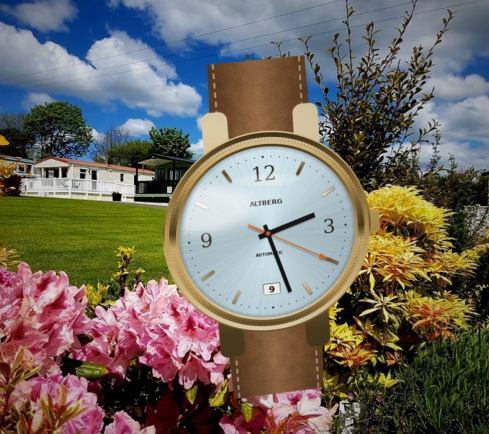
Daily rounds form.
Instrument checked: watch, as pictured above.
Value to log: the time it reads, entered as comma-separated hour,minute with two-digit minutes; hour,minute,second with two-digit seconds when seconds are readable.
2,27,20
